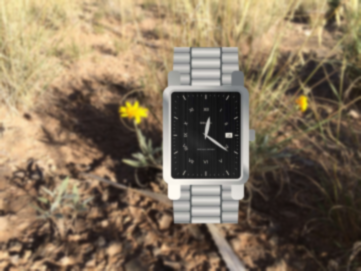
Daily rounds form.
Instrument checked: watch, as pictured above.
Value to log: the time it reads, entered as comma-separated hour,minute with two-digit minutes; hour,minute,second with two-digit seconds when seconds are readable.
12,21
